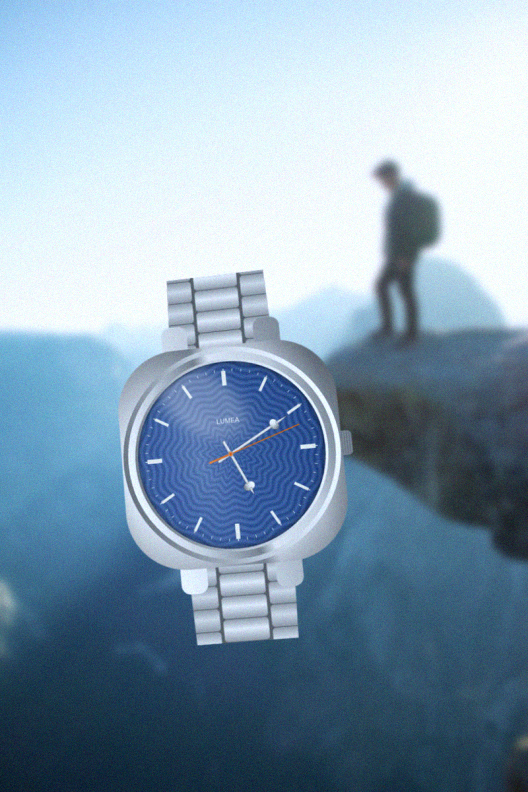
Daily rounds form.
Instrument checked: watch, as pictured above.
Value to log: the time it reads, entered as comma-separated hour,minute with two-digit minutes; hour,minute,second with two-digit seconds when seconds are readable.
5,10,12
